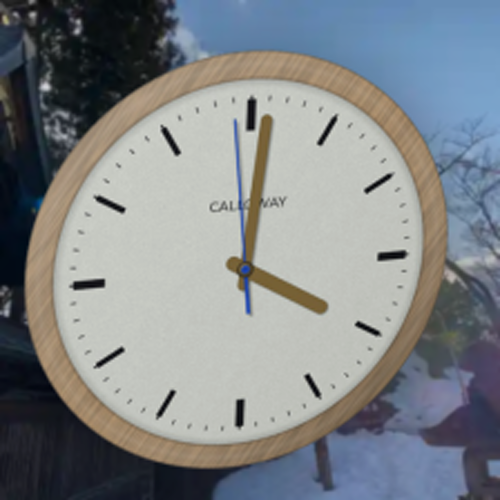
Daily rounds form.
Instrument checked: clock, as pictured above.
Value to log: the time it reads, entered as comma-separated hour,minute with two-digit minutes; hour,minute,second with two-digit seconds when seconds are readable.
4,00,59
